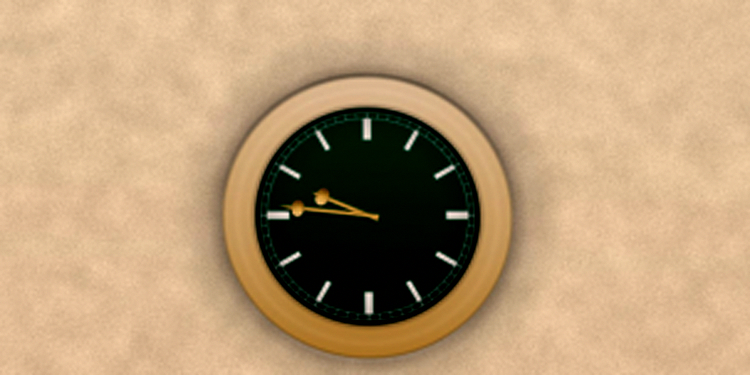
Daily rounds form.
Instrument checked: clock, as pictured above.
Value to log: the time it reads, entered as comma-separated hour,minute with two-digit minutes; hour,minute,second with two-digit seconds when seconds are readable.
9,46
